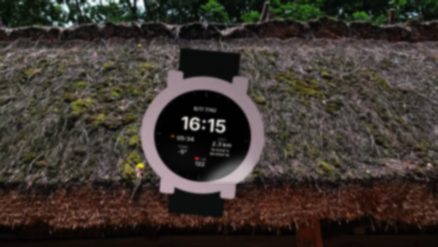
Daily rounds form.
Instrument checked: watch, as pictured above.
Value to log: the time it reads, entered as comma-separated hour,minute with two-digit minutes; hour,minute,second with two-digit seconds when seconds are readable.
16,15
